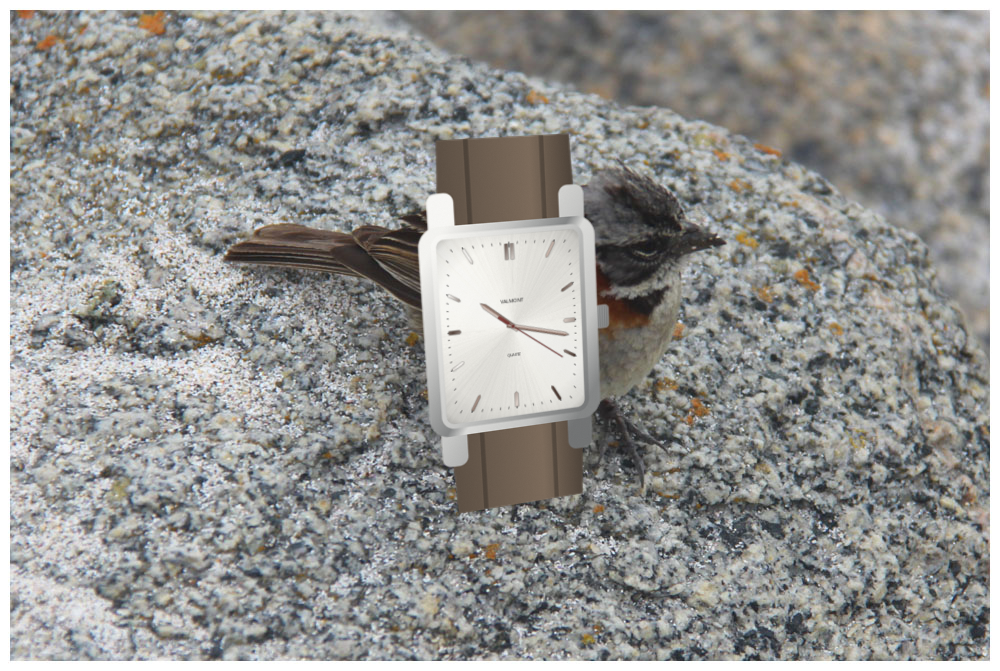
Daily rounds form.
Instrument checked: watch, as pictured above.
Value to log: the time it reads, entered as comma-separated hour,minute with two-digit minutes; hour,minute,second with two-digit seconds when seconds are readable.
10,17,21
